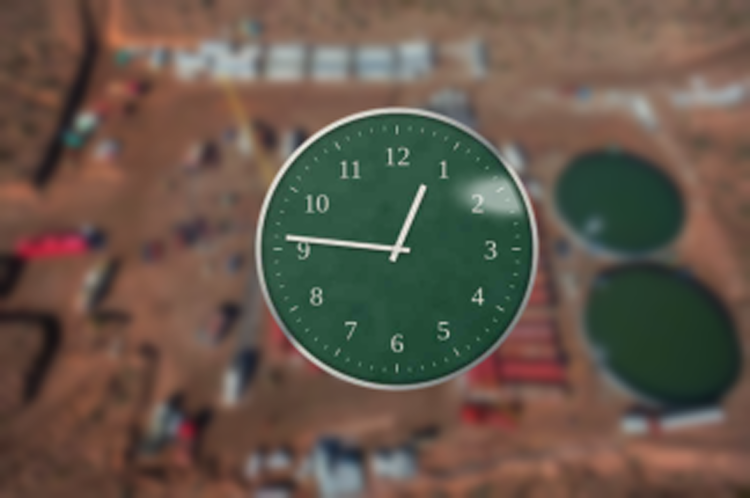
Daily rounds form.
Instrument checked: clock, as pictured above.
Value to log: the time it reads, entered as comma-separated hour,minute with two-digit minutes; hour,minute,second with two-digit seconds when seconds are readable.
12,46
